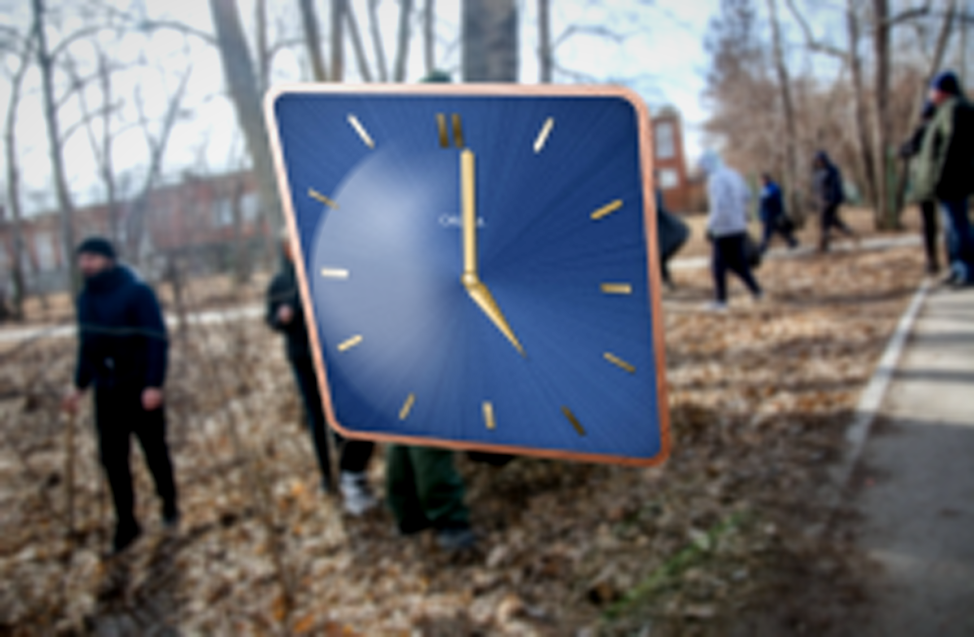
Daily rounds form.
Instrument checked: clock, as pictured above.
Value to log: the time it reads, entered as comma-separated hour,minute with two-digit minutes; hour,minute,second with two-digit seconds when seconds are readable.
5,01
